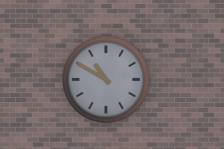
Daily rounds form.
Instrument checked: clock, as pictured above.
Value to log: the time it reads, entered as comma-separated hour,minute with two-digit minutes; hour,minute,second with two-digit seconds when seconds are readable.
10,50
